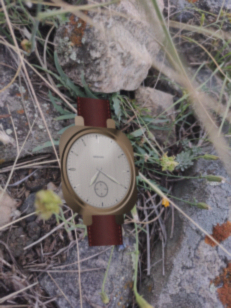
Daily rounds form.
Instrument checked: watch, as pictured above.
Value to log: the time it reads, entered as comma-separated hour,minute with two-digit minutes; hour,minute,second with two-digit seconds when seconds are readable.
7,20
